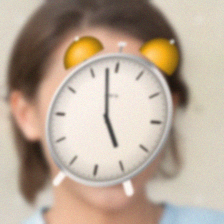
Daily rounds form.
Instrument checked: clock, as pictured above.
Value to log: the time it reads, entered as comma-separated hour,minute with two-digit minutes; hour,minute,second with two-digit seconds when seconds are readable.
4,58
